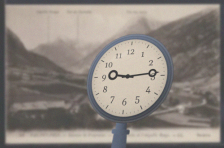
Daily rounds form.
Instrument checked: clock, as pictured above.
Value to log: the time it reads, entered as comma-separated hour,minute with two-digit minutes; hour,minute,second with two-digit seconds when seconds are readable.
9,14
